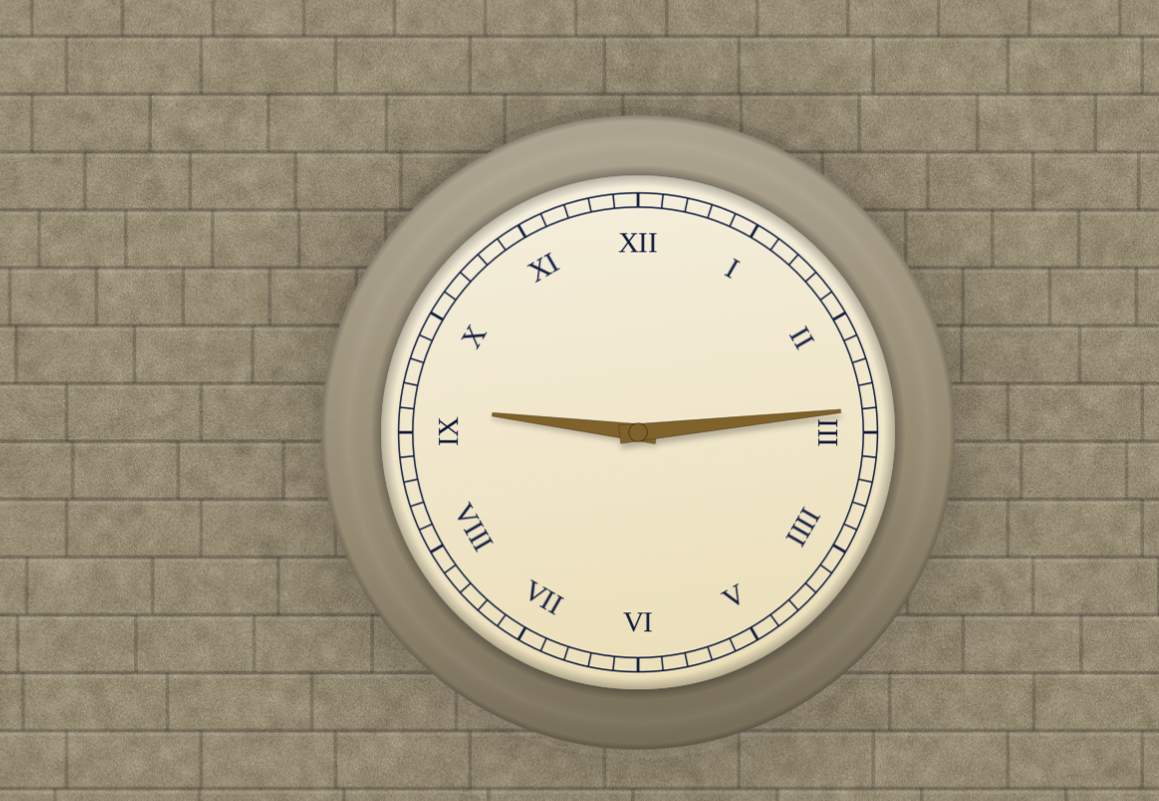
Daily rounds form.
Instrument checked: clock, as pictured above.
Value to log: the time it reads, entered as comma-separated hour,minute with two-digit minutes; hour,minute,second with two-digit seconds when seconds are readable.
9,14
